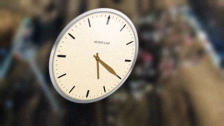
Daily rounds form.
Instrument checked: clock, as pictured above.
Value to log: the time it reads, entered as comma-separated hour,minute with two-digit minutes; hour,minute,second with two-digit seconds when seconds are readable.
5,20
